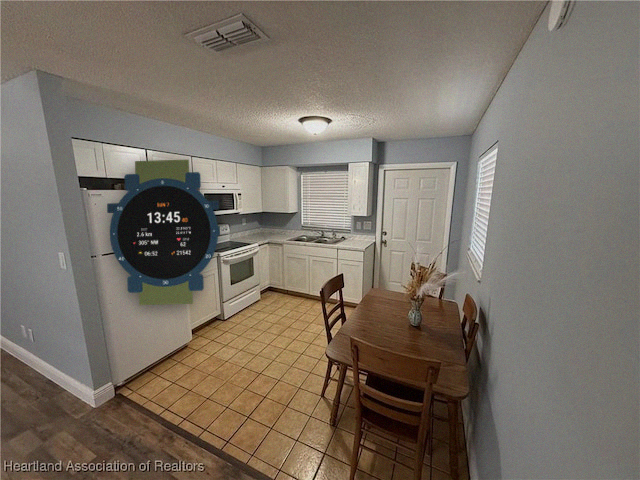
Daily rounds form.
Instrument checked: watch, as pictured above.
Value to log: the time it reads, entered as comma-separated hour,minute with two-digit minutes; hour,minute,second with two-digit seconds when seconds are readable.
13,45
